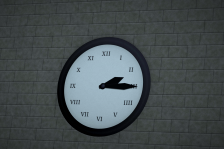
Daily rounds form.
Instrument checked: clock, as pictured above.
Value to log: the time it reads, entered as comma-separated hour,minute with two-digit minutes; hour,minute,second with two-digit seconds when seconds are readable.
2,15
